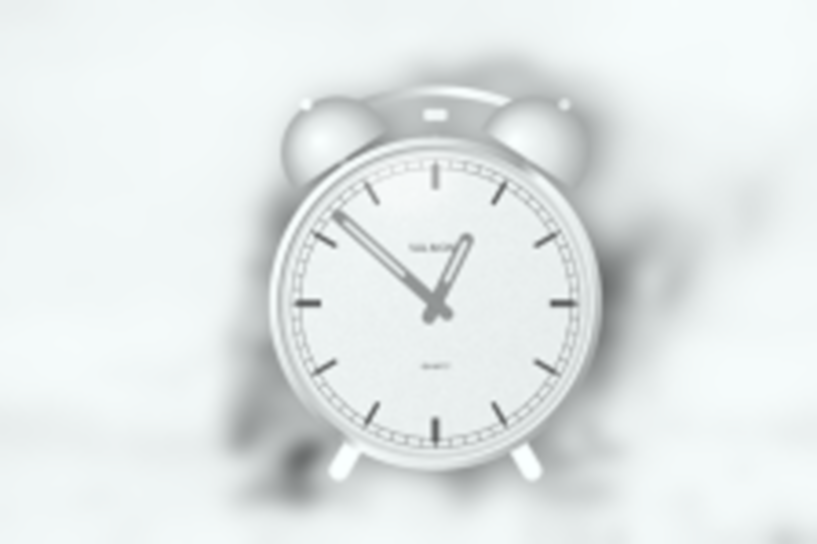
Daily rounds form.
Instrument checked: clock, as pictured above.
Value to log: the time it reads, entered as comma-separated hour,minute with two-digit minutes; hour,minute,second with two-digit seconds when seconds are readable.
12,52
